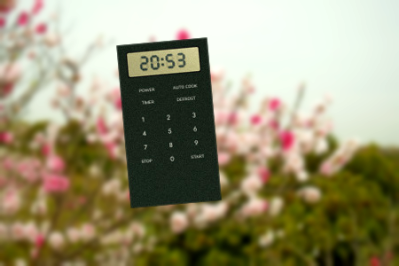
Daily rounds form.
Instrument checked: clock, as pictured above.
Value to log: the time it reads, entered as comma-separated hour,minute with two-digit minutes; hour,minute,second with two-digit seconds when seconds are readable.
20,53
